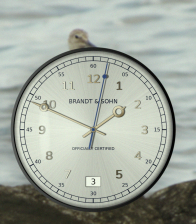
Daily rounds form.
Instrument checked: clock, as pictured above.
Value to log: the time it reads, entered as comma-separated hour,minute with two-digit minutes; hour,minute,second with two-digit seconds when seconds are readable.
1,49,02
